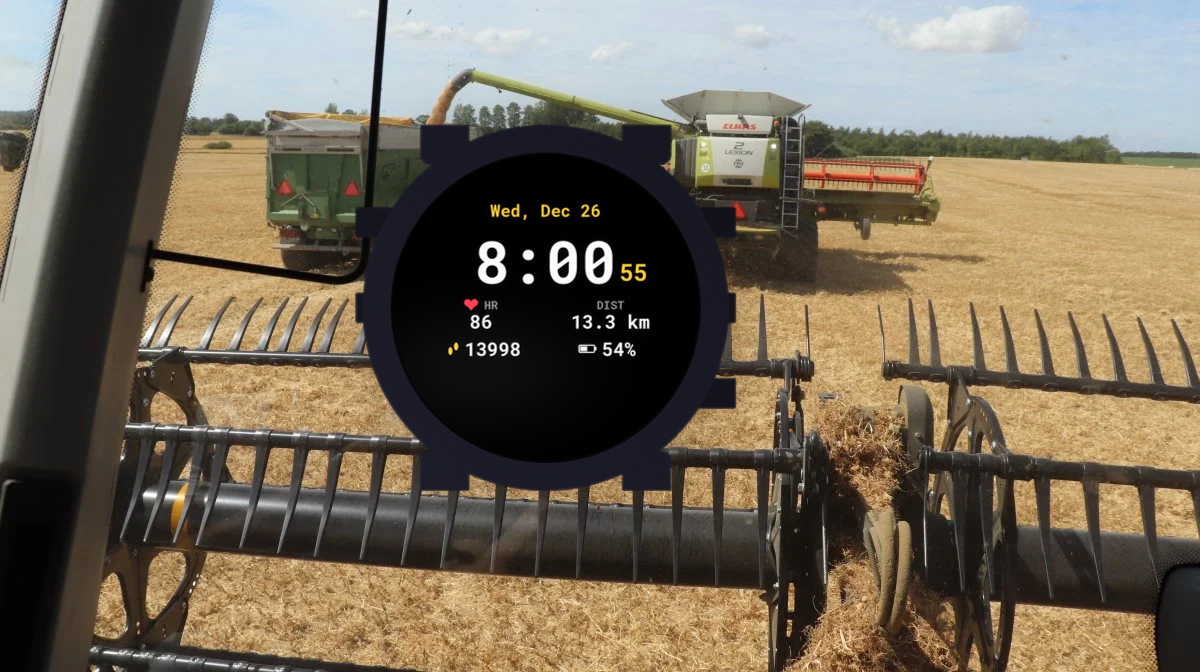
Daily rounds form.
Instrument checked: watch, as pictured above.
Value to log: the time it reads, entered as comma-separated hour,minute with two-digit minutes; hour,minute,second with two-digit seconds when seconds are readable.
8,00,55
